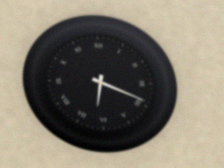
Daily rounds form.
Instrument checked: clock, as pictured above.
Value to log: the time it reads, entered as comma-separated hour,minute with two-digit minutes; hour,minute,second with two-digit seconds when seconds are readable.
6,19
